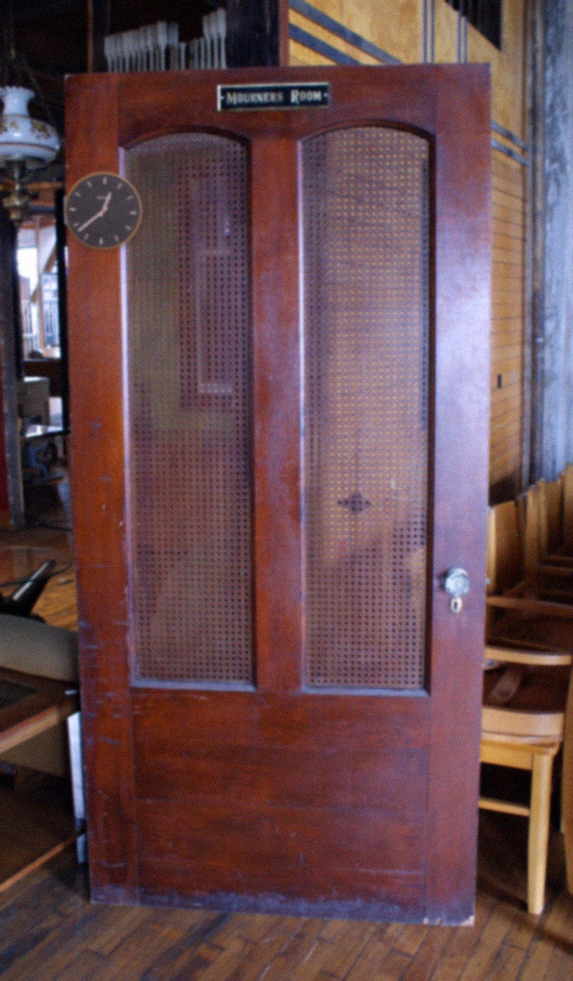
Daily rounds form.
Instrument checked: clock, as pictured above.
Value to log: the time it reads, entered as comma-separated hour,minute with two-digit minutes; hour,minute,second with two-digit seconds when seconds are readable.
12,38
